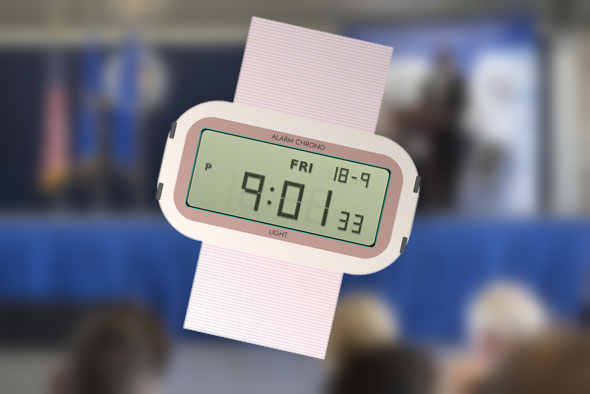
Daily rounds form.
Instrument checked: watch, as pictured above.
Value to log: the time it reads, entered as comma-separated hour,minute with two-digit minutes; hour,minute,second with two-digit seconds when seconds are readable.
9,01,33
